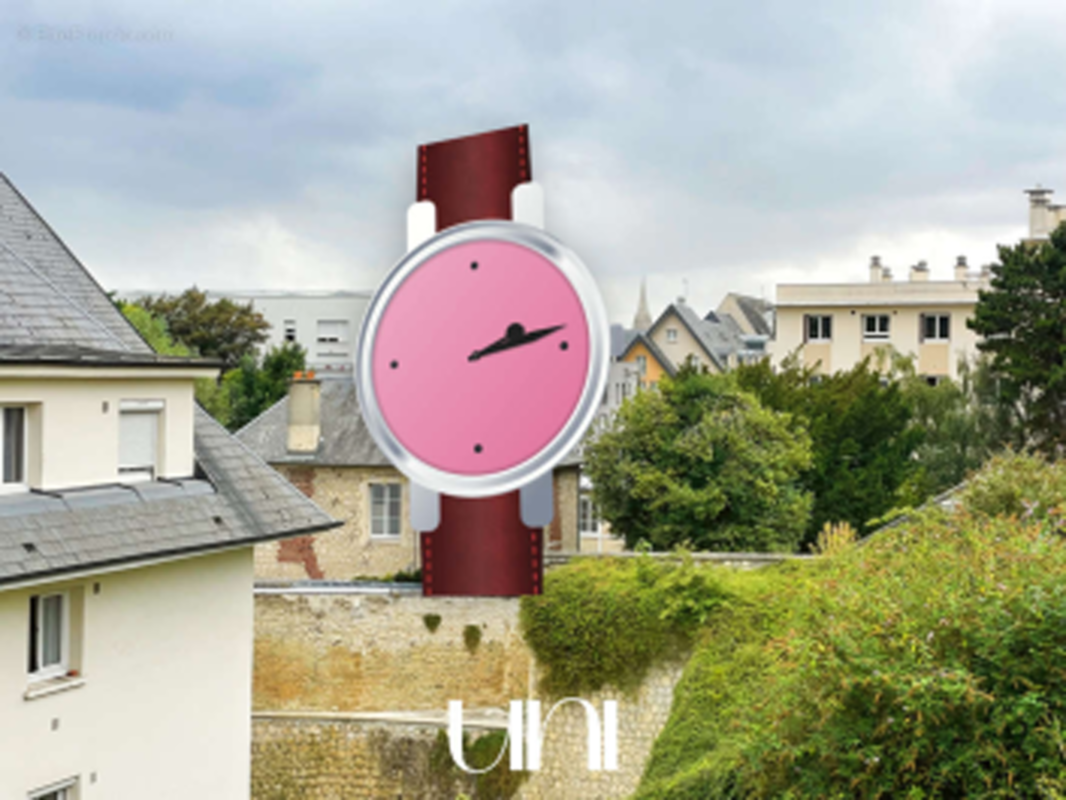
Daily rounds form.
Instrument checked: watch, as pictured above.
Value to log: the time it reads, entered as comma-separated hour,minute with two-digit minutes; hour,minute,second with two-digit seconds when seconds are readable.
2,13
